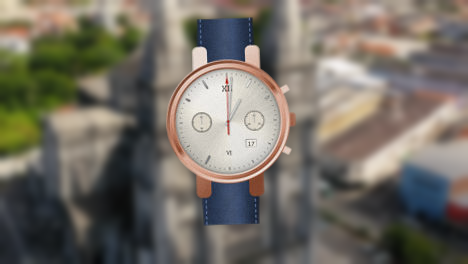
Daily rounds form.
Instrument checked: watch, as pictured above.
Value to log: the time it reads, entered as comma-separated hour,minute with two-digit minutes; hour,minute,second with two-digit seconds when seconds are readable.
1,01
